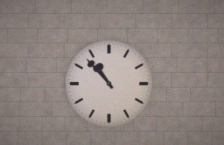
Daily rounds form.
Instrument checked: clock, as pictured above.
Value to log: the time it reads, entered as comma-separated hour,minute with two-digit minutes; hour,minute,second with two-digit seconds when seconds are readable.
10,53
